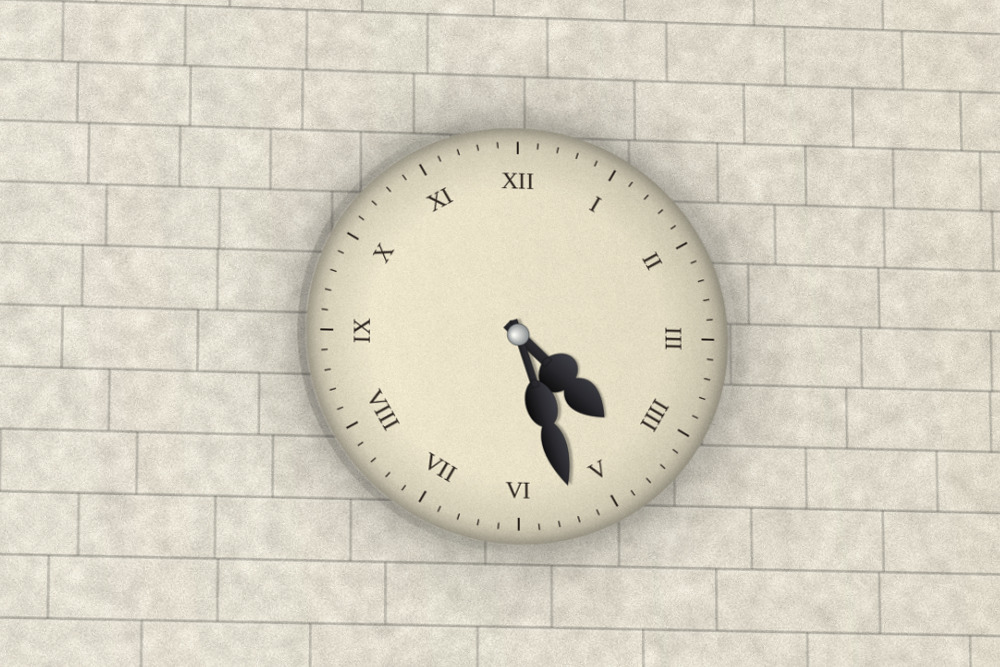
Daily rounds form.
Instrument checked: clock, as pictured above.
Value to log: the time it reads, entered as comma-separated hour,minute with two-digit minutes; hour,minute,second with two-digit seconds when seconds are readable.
4,27
